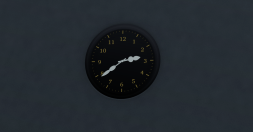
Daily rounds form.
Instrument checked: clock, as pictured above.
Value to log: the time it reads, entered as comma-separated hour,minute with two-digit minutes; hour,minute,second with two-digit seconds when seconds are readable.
2,39
